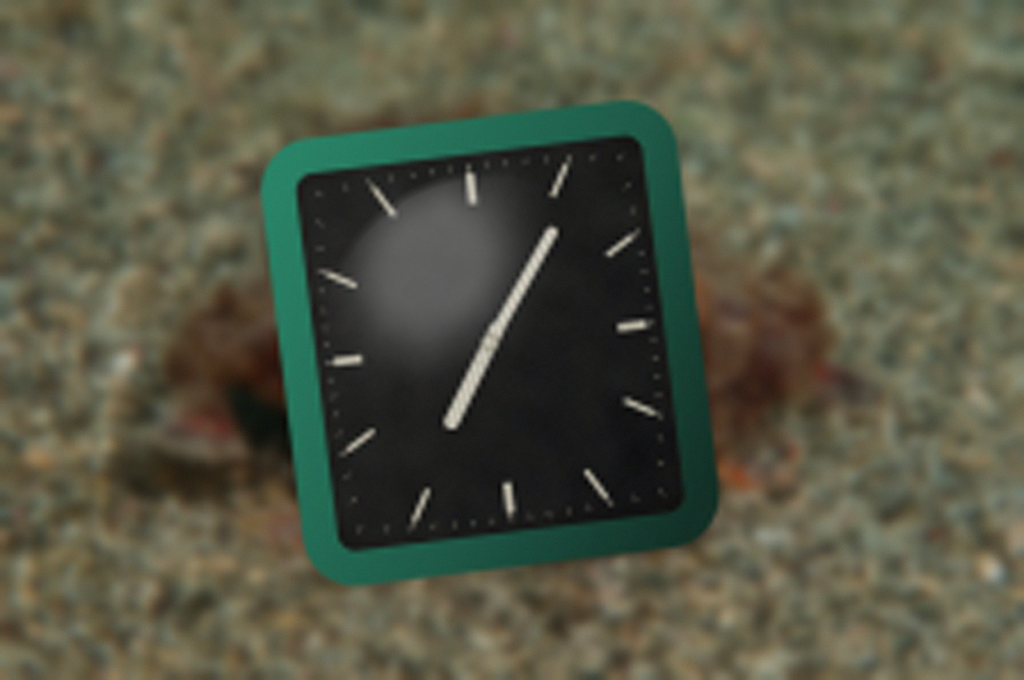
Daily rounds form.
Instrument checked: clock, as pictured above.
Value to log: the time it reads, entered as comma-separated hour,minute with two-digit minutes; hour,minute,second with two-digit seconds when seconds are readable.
7,06
